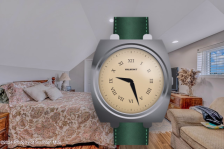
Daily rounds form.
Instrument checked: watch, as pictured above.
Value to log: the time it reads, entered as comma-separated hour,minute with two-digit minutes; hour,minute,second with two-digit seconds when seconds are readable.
9,27
